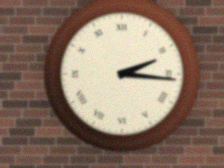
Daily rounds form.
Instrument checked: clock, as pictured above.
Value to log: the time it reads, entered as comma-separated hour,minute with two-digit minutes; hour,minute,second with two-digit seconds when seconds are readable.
2,16
